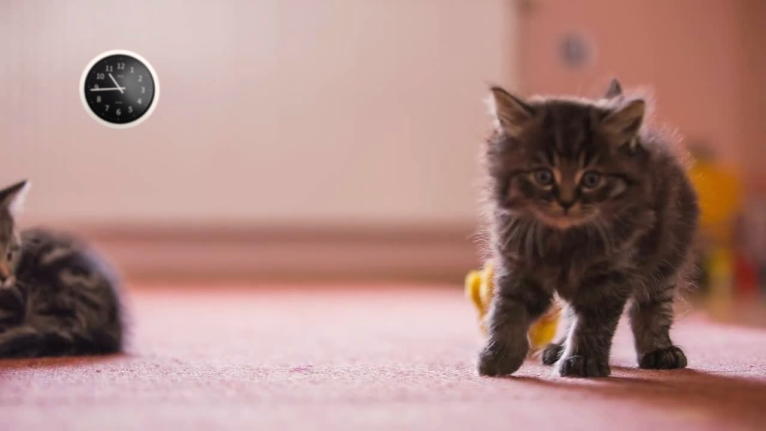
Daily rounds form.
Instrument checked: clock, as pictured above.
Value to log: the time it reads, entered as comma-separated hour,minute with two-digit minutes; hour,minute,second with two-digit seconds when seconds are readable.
10,44
